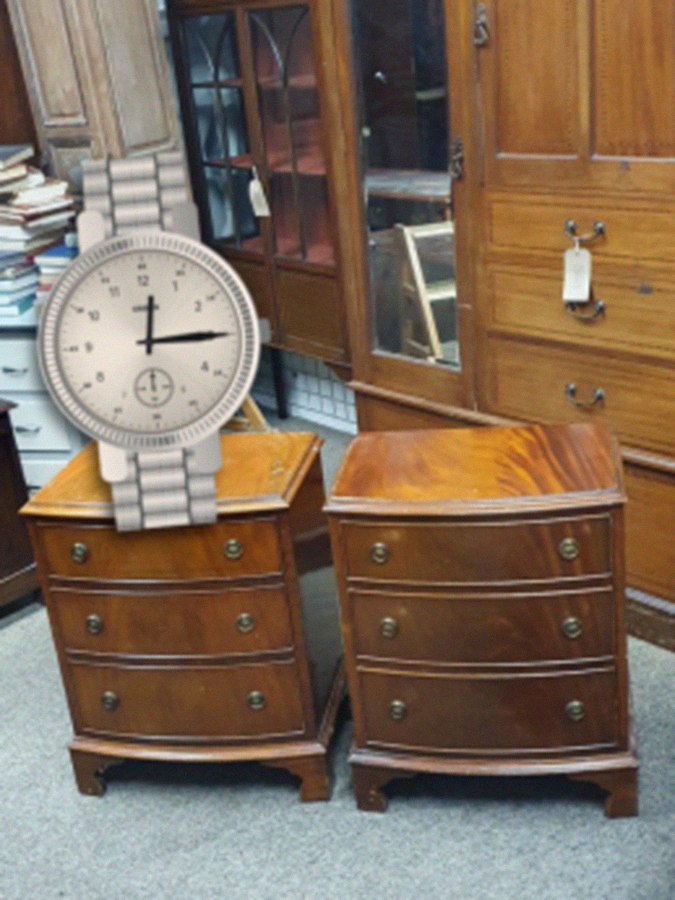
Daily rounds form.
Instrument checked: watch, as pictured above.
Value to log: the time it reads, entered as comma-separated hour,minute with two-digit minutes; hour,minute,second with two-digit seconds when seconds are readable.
12,15
